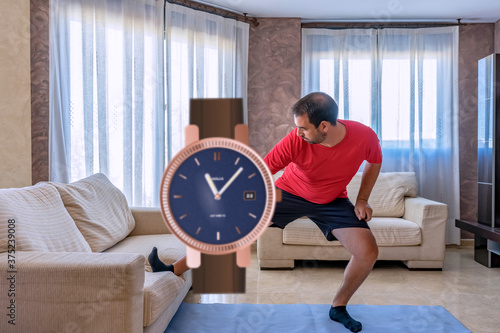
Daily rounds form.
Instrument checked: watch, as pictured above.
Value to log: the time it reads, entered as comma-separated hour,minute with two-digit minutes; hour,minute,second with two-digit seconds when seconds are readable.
11,07
